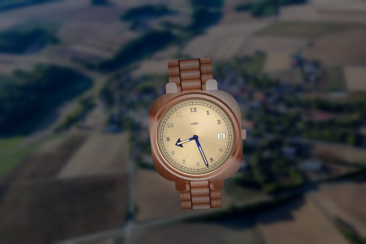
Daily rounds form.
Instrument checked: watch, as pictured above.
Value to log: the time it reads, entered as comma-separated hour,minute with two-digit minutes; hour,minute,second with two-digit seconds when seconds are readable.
8,27
